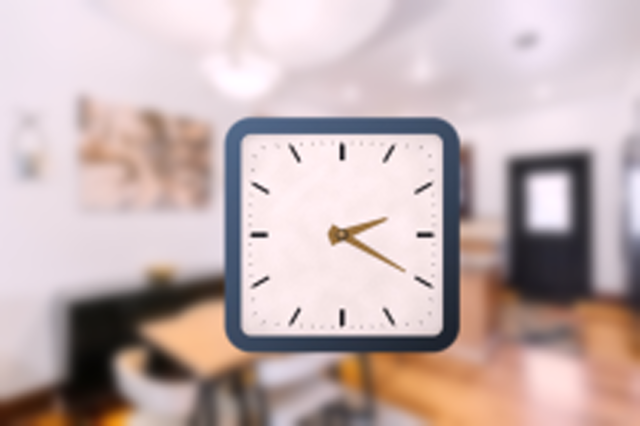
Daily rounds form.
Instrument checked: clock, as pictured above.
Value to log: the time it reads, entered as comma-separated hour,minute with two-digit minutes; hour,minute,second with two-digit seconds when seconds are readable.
2,20
